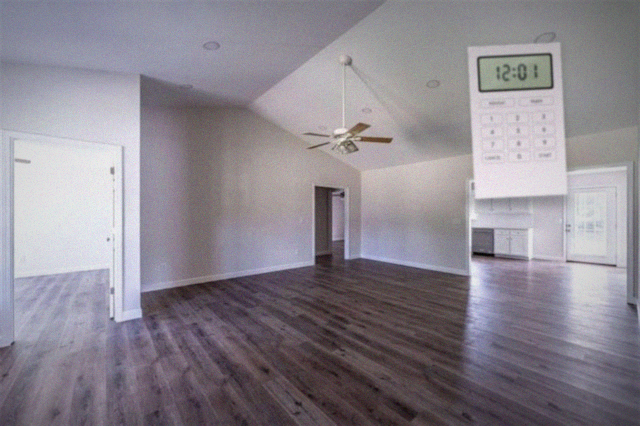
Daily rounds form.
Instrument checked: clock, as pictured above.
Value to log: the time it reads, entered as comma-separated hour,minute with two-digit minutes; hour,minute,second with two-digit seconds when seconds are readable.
12,01
